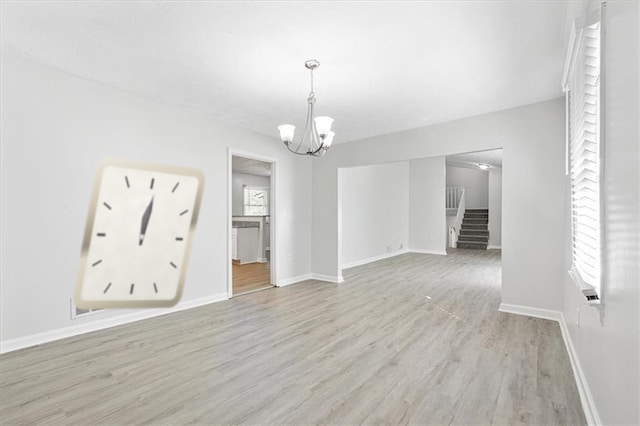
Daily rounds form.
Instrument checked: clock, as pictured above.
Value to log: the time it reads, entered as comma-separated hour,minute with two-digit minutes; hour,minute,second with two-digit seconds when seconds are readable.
12,01
